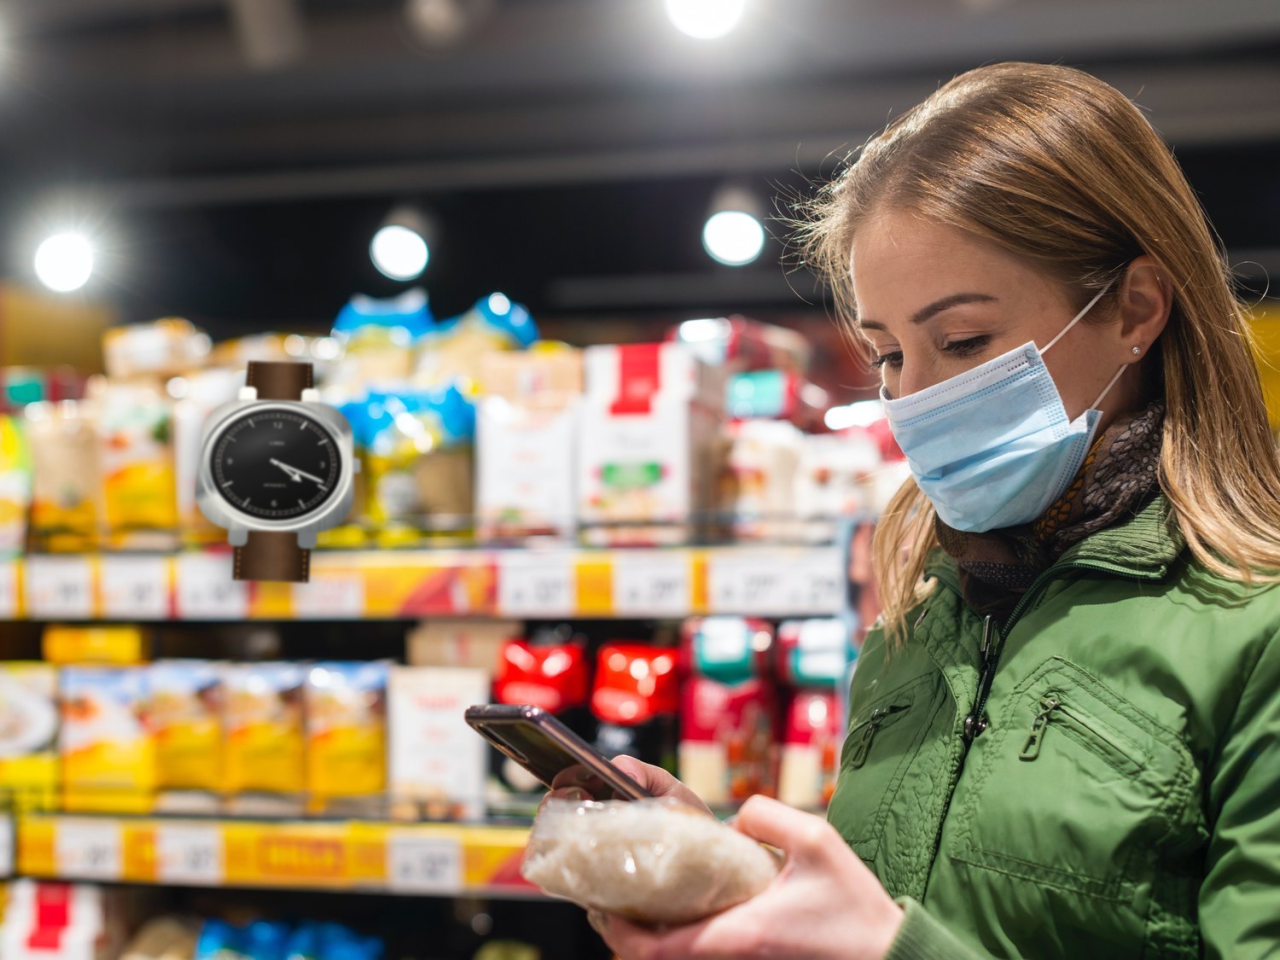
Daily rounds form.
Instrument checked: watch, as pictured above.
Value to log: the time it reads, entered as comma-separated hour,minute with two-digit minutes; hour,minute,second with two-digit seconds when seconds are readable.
4,19
